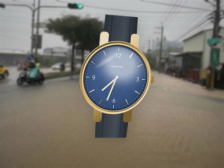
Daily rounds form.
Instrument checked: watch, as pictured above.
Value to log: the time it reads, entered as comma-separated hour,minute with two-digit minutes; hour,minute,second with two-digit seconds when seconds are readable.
7,33
